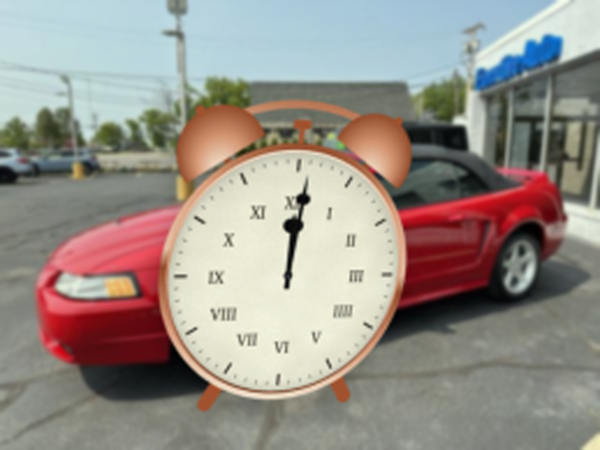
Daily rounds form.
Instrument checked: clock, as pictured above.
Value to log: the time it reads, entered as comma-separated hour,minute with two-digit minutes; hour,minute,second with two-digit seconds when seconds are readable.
12,01
